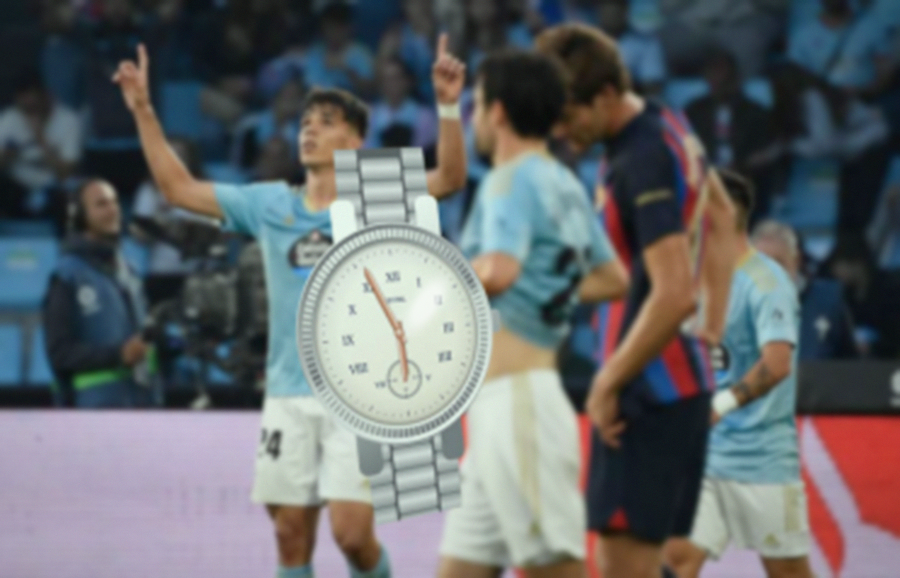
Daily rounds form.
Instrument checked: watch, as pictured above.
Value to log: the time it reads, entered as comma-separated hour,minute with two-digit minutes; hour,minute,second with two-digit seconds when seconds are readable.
5,56
